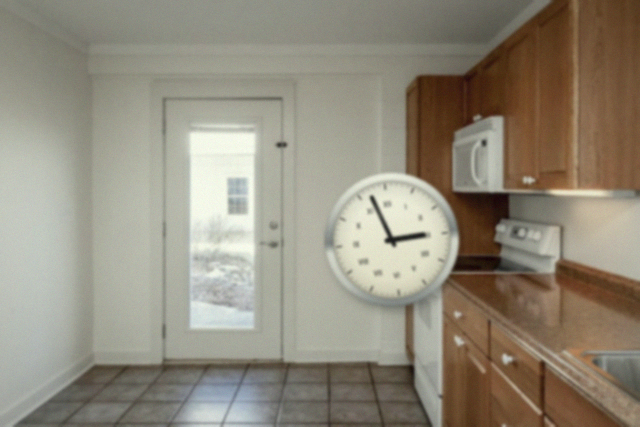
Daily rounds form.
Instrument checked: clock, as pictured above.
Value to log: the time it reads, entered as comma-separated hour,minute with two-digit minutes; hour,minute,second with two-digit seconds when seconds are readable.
2,57
